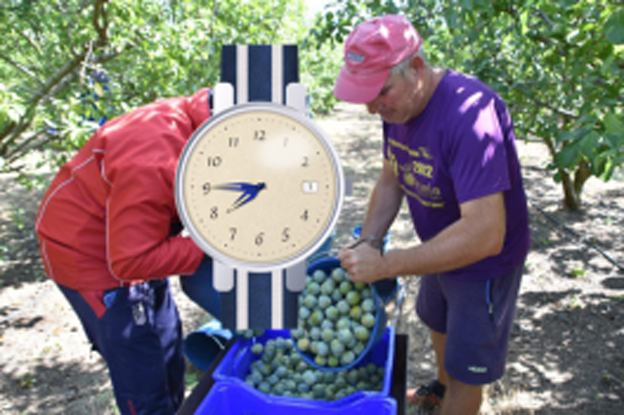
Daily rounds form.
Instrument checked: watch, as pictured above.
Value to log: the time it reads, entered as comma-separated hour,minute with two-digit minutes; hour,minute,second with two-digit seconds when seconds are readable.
7,45
